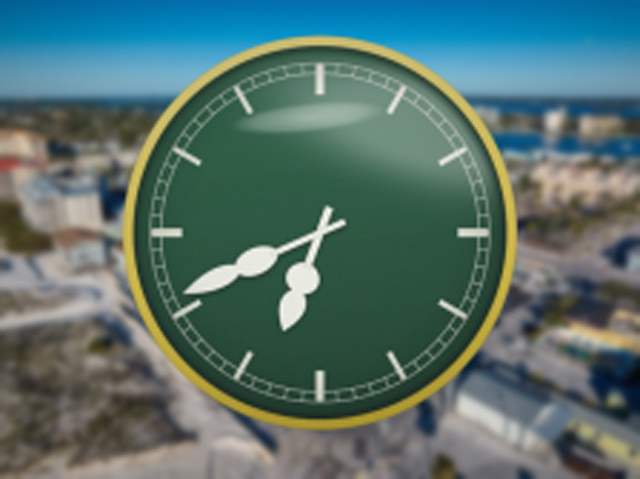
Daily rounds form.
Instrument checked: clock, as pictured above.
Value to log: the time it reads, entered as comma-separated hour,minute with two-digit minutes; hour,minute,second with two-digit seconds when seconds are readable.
6,41
